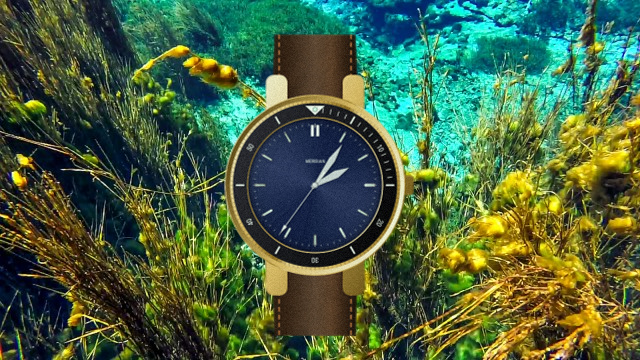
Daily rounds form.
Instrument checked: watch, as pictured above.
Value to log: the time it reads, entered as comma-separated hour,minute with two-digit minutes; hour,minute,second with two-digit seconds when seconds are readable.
2,05,36
